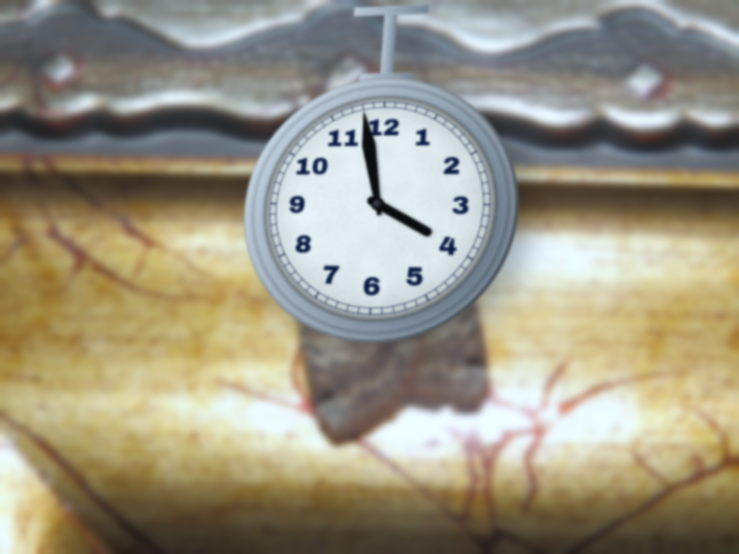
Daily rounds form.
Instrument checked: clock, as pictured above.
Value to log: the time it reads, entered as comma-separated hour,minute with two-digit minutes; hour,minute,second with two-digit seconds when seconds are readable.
3,58
